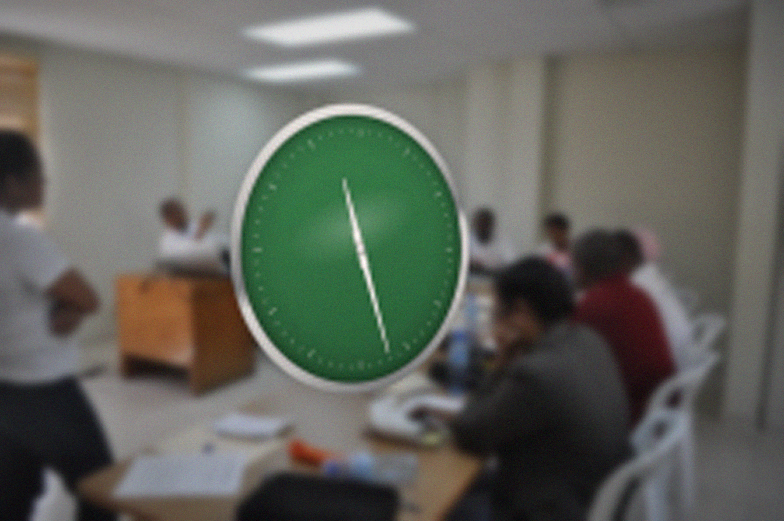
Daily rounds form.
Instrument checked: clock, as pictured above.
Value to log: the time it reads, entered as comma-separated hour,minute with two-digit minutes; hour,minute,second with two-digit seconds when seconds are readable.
11,27
